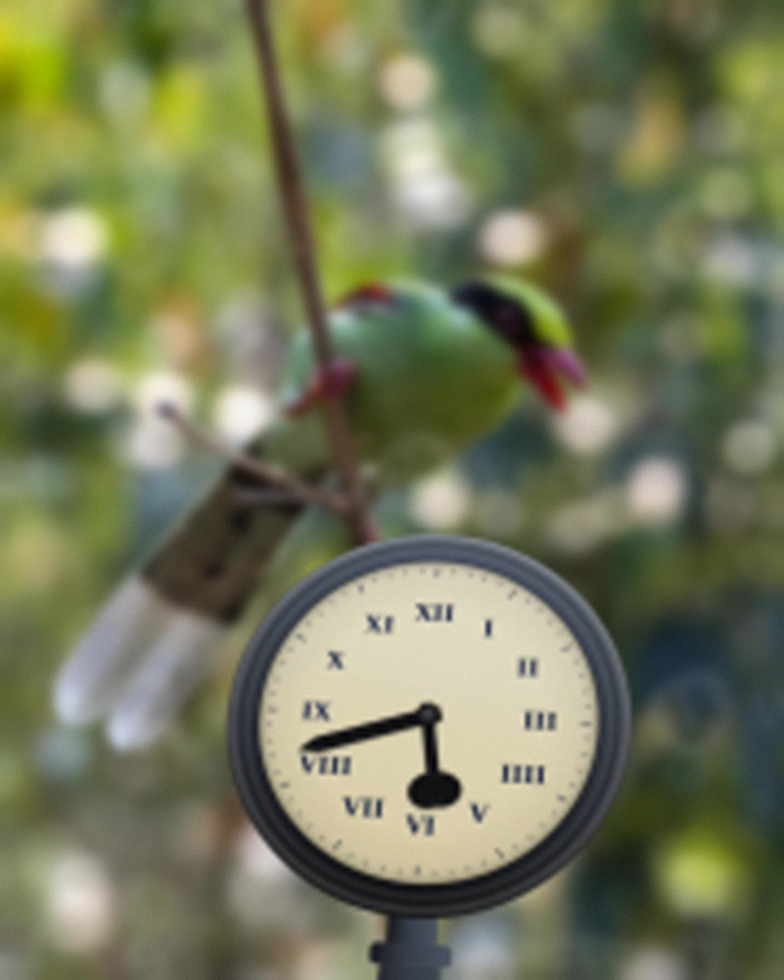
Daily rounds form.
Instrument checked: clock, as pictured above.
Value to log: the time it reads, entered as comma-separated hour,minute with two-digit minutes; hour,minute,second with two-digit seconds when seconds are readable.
5,42
